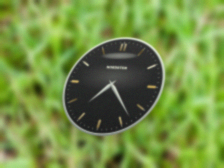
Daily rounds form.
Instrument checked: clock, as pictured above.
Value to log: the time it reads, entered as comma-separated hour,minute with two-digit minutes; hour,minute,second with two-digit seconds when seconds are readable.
7,23
